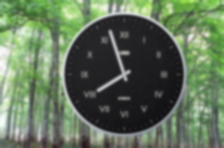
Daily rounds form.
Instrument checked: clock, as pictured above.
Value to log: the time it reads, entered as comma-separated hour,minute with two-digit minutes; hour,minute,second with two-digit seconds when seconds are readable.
7,57
